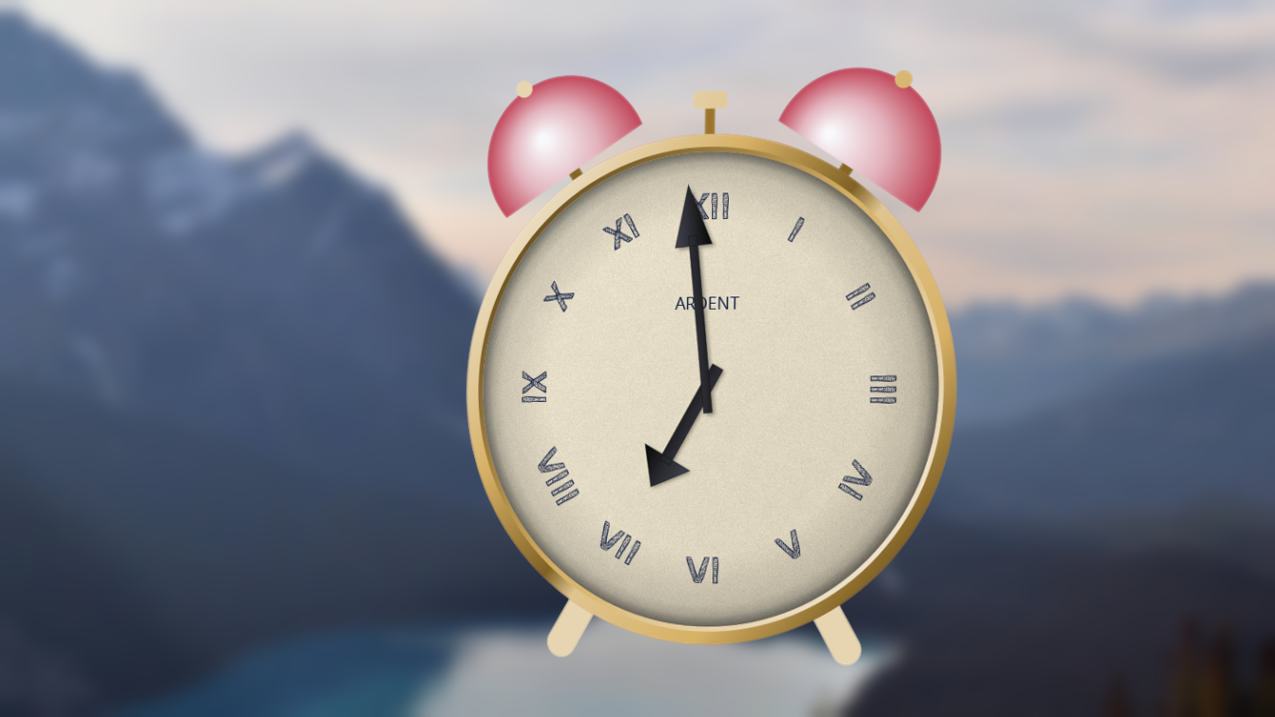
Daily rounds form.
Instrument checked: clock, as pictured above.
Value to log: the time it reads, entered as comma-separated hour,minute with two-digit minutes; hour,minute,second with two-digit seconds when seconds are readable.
6,59
